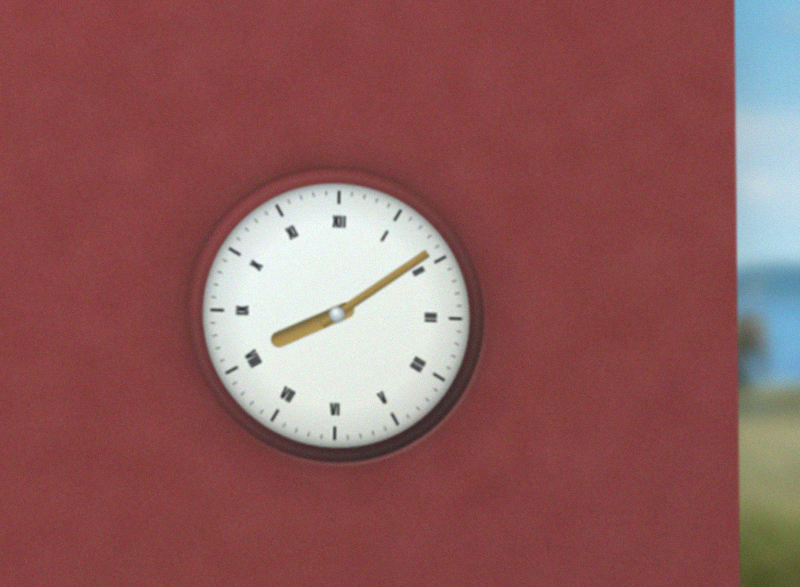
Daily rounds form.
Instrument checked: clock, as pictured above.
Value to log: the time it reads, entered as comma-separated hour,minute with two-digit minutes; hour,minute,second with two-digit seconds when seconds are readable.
8,09
